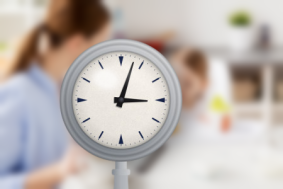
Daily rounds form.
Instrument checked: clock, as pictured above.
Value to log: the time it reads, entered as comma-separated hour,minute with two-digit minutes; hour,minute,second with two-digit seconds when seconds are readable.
3,03
